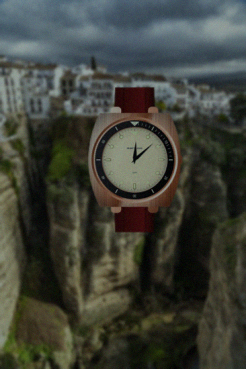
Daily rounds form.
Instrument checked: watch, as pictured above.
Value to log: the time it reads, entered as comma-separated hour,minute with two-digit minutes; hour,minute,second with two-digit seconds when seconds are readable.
12,08
